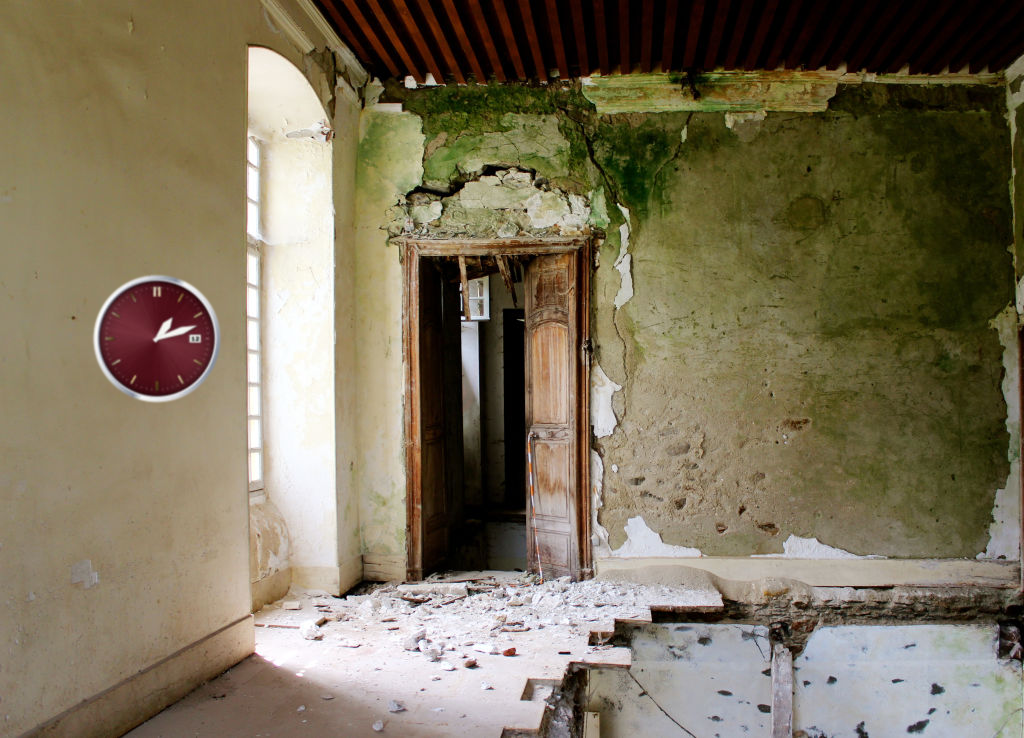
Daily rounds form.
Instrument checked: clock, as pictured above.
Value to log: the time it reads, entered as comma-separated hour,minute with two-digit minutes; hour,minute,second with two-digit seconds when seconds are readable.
1,12
